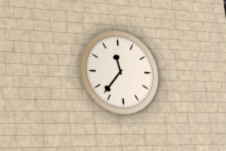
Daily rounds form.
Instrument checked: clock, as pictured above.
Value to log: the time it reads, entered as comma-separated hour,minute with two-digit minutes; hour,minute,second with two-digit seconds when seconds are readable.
11,37
